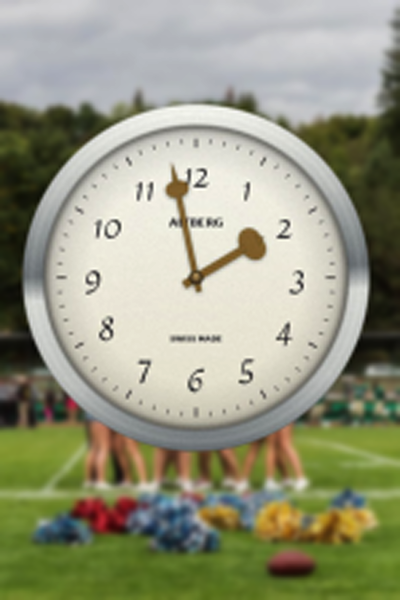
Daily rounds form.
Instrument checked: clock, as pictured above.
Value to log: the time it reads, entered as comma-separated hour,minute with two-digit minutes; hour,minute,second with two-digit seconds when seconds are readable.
1,58
